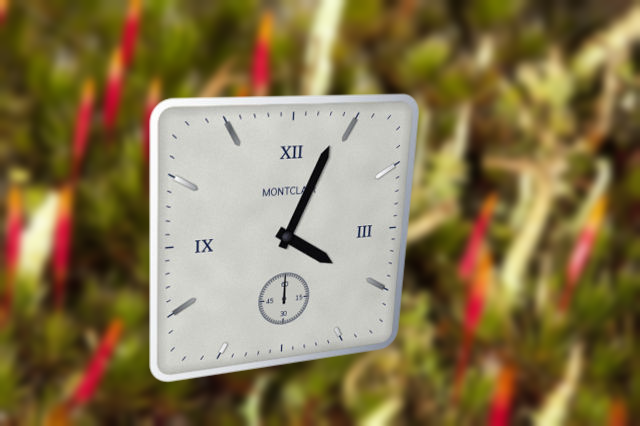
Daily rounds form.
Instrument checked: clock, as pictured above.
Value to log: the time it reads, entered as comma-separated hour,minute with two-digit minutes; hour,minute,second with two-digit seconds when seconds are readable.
4,04
